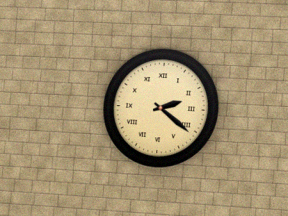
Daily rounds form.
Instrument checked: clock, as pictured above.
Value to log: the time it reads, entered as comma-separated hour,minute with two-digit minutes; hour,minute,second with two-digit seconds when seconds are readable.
2,21
